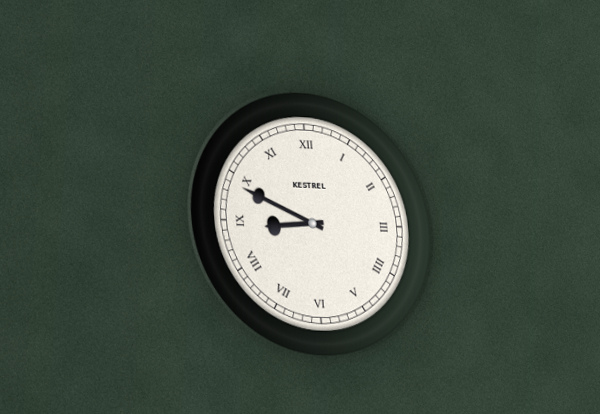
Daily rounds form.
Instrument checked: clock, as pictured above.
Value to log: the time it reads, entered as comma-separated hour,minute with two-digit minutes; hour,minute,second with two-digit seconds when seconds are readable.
8,49
